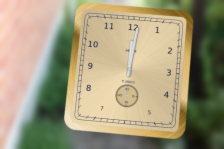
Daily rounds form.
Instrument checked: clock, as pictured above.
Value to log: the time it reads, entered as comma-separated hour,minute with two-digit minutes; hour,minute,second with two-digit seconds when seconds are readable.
12,01
